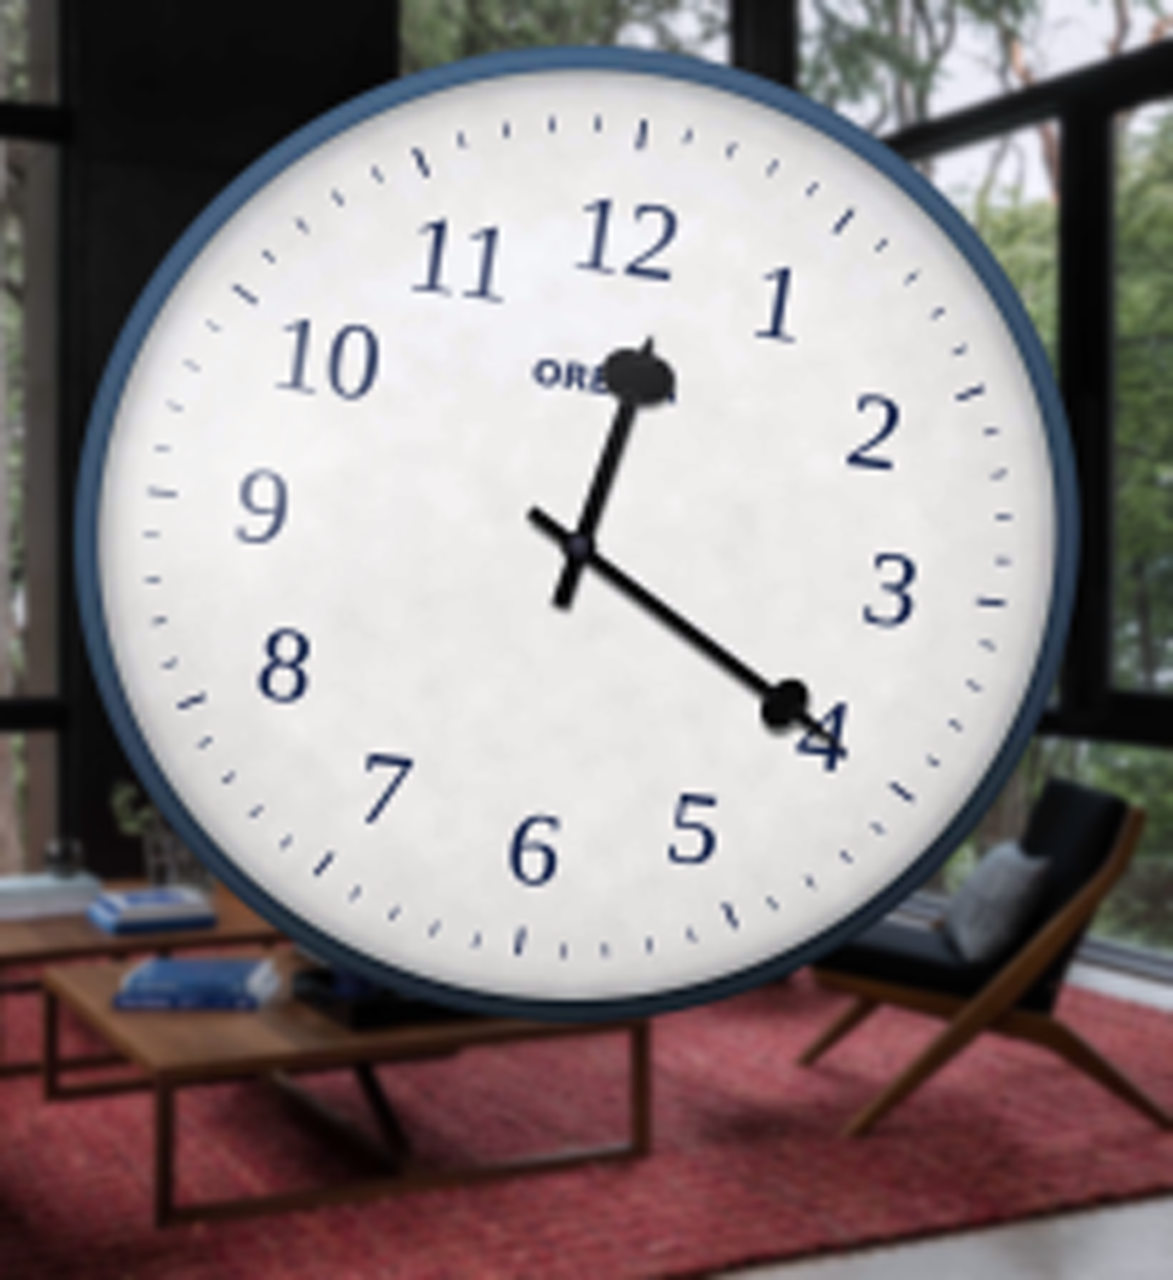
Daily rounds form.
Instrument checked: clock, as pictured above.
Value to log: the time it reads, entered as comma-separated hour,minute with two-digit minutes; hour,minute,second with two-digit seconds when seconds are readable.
12,20
